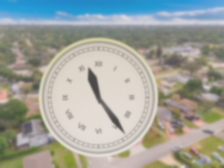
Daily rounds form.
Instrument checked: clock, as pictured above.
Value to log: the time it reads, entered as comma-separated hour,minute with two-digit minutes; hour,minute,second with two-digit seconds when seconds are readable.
11,24
